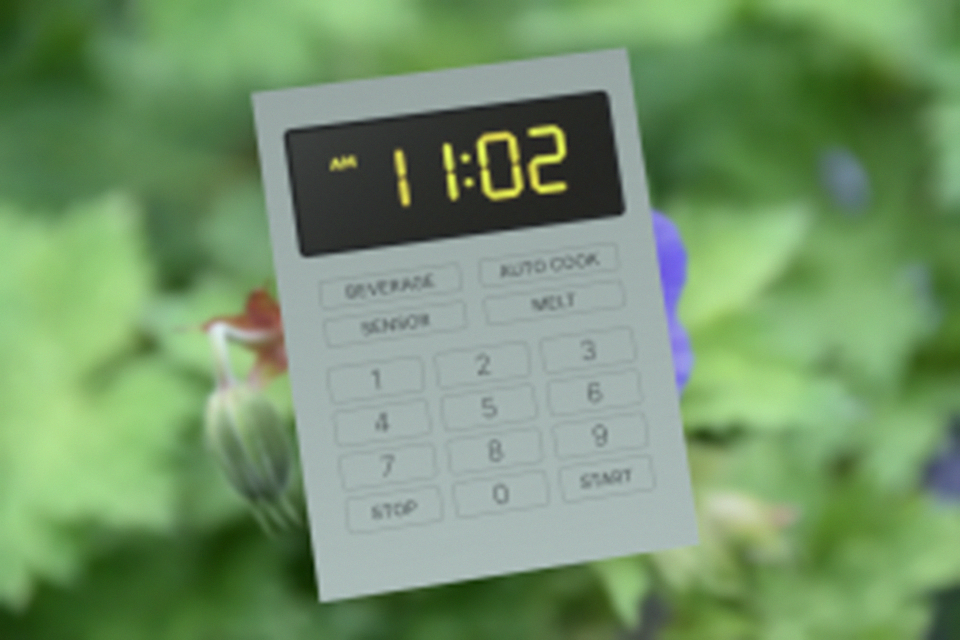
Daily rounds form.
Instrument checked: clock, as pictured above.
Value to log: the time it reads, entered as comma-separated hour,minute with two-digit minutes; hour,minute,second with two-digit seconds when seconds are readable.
11,02
